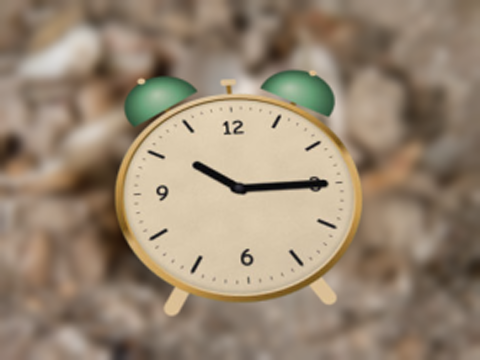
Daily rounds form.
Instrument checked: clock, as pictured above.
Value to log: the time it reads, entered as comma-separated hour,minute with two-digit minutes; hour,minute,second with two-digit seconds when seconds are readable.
10,15
